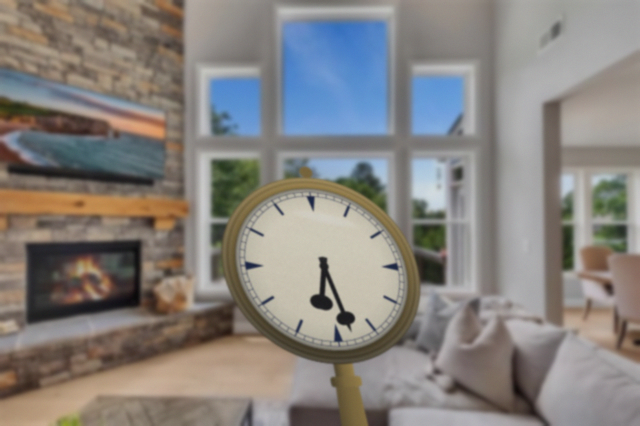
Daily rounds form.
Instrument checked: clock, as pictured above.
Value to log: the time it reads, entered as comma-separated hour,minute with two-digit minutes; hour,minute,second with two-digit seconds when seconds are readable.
6,28
